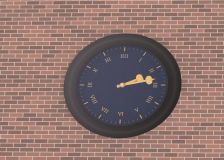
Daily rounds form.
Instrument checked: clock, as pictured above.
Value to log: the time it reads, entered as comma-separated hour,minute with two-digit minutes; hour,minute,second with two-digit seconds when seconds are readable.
2,13
